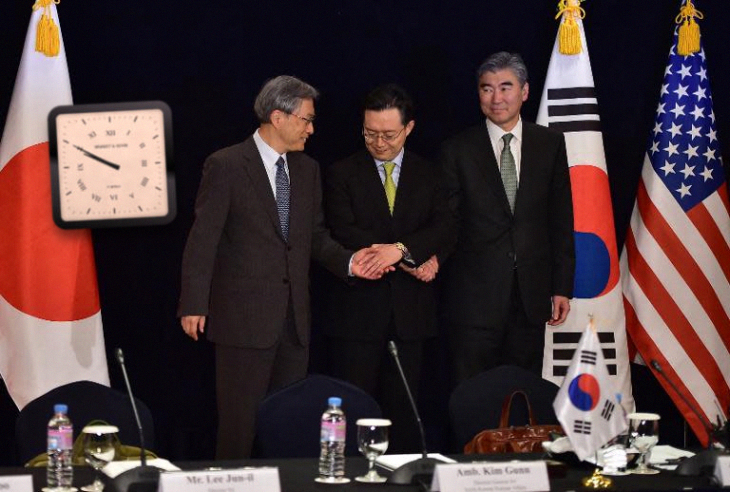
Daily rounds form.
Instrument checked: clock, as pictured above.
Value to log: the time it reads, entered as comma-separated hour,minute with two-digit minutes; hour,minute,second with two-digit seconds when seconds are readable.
9,50
